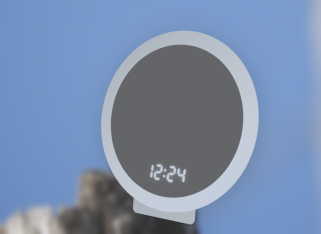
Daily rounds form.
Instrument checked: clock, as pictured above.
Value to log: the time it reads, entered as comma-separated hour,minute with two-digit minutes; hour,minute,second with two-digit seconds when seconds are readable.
12,24
